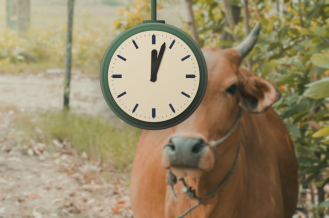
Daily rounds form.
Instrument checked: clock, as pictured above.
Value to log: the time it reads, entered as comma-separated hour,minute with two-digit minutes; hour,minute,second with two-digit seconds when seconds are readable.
12,03
